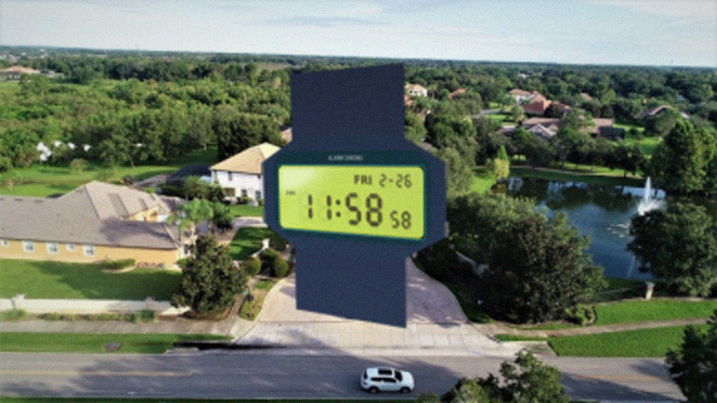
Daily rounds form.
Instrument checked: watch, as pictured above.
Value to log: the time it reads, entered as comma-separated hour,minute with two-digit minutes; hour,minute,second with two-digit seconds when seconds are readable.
11,58,58
